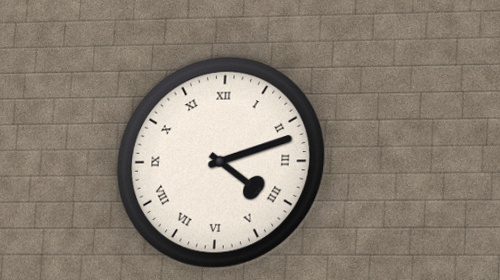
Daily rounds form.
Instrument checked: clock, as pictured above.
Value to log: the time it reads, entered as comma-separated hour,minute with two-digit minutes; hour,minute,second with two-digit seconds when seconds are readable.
4,12
